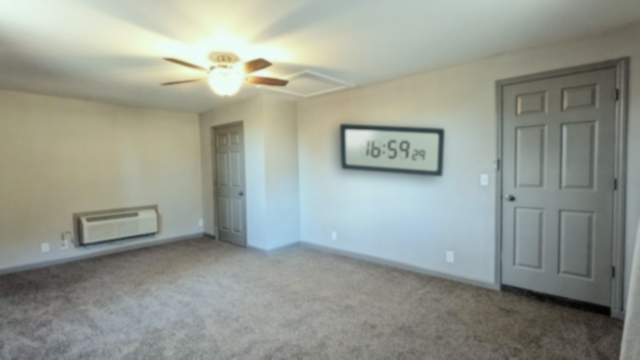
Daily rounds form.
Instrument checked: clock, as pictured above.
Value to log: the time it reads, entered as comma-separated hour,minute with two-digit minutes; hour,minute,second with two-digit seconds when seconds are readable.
16,59
